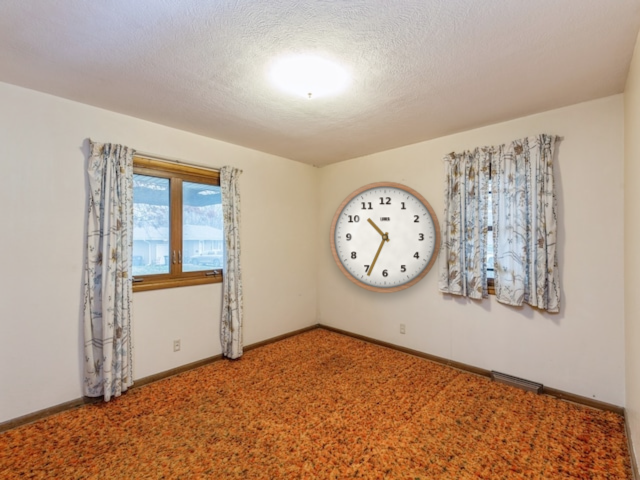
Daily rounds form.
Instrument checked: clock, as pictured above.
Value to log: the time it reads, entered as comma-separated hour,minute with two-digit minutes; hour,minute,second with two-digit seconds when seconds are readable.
10,34
